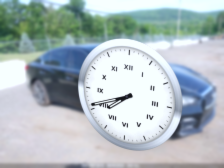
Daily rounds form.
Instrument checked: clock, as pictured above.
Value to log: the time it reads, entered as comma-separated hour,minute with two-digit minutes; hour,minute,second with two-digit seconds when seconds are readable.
7,41
